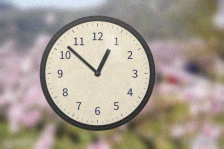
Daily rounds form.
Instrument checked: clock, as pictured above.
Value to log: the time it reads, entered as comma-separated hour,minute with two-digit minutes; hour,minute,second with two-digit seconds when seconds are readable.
12,52
